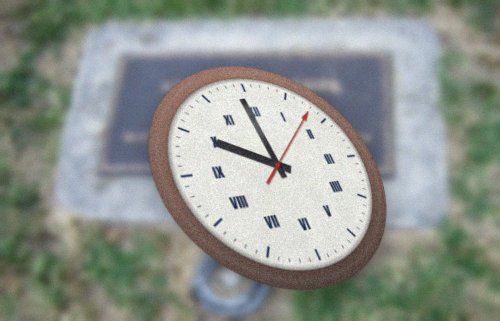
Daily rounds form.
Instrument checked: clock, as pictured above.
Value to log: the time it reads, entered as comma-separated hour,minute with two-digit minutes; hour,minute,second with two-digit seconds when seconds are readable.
9,59,08
